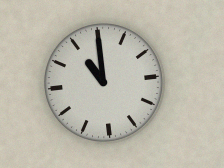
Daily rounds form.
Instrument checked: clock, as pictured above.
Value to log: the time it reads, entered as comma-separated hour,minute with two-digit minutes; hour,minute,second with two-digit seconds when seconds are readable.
11,00
